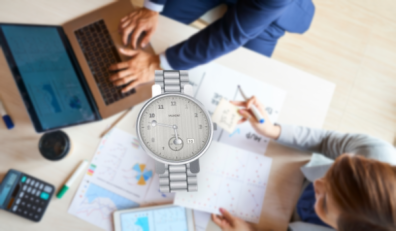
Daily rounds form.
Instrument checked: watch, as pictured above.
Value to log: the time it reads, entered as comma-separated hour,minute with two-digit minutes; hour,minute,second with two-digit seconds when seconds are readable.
5,47
